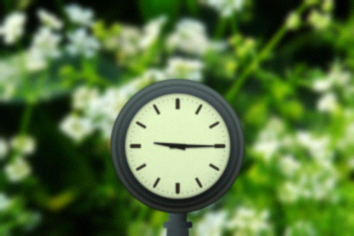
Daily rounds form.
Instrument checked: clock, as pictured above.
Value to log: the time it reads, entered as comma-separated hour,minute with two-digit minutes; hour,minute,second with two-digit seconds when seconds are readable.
9,15
